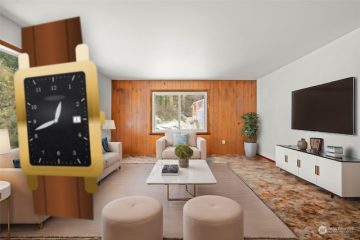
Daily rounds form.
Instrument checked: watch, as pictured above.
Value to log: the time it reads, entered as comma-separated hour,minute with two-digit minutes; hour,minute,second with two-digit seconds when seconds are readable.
12,42
